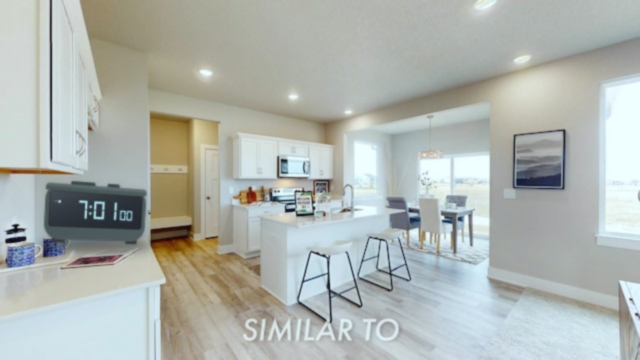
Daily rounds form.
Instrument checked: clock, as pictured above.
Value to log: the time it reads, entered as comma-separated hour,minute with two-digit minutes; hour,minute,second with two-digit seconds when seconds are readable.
7,01
